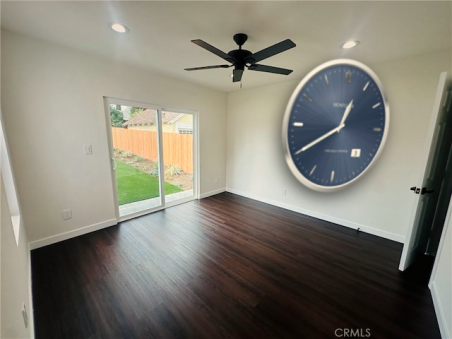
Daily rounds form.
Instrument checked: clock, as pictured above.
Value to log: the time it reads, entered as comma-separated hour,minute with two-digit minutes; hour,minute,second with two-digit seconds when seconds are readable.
12,40
